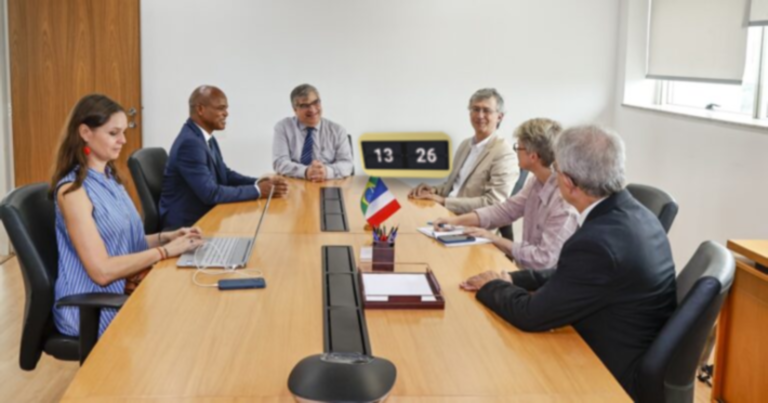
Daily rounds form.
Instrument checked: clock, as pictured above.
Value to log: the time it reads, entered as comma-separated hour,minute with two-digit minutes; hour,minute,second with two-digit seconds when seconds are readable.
13,26
